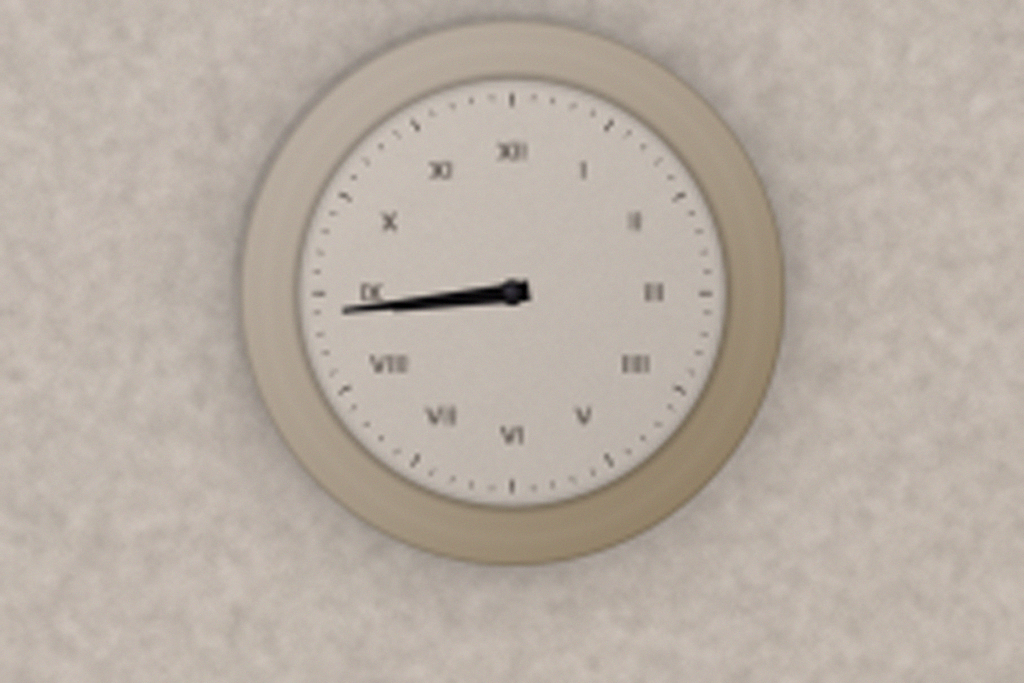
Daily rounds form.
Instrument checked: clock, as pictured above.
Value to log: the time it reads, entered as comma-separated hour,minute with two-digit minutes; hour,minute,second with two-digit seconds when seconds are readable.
8,44
